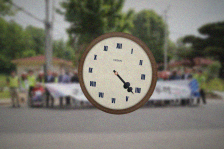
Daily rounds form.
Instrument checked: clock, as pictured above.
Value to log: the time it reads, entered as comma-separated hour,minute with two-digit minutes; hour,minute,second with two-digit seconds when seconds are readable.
4,22
